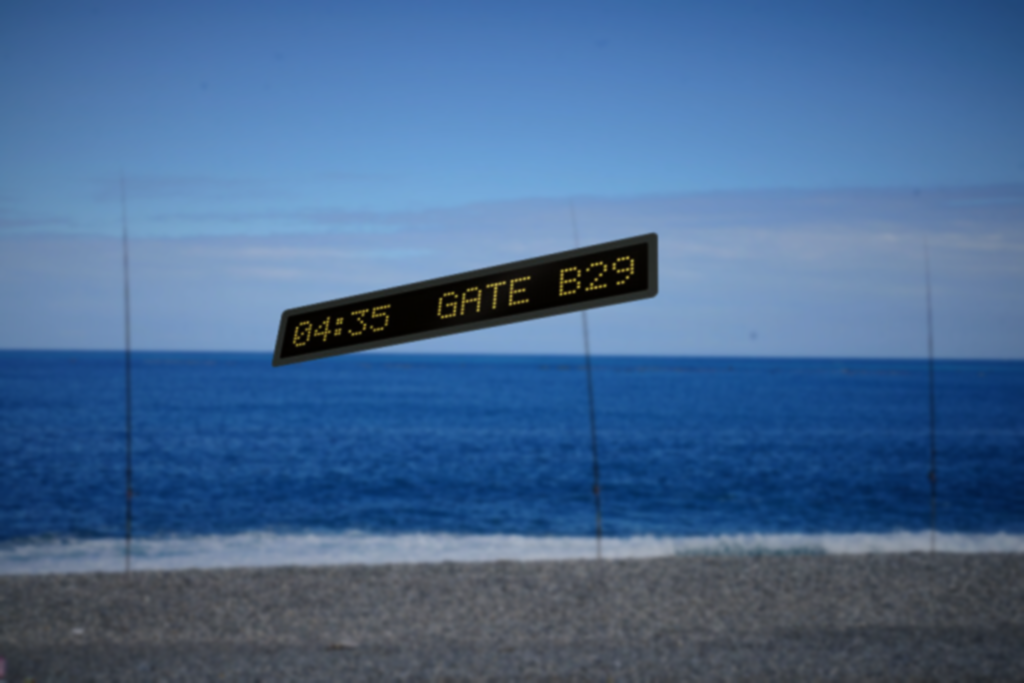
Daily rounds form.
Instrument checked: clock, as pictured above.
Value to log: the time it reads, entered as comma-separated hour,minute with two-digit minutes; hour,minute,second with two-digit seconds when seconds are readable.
4,35
